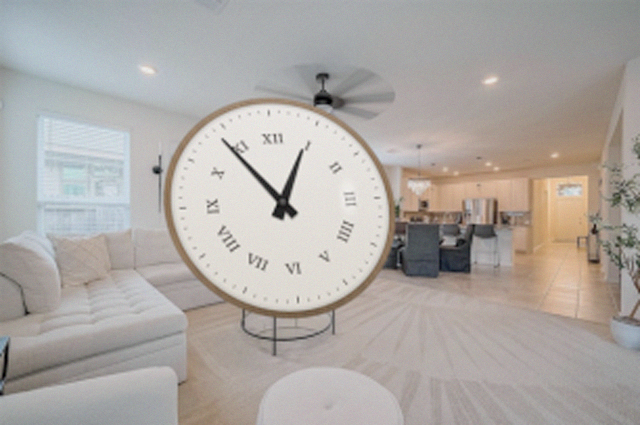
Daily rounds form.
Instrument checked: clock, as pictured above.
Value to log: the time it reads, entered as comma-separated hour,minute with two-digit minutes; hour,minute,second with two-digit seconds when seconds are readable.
12,54
